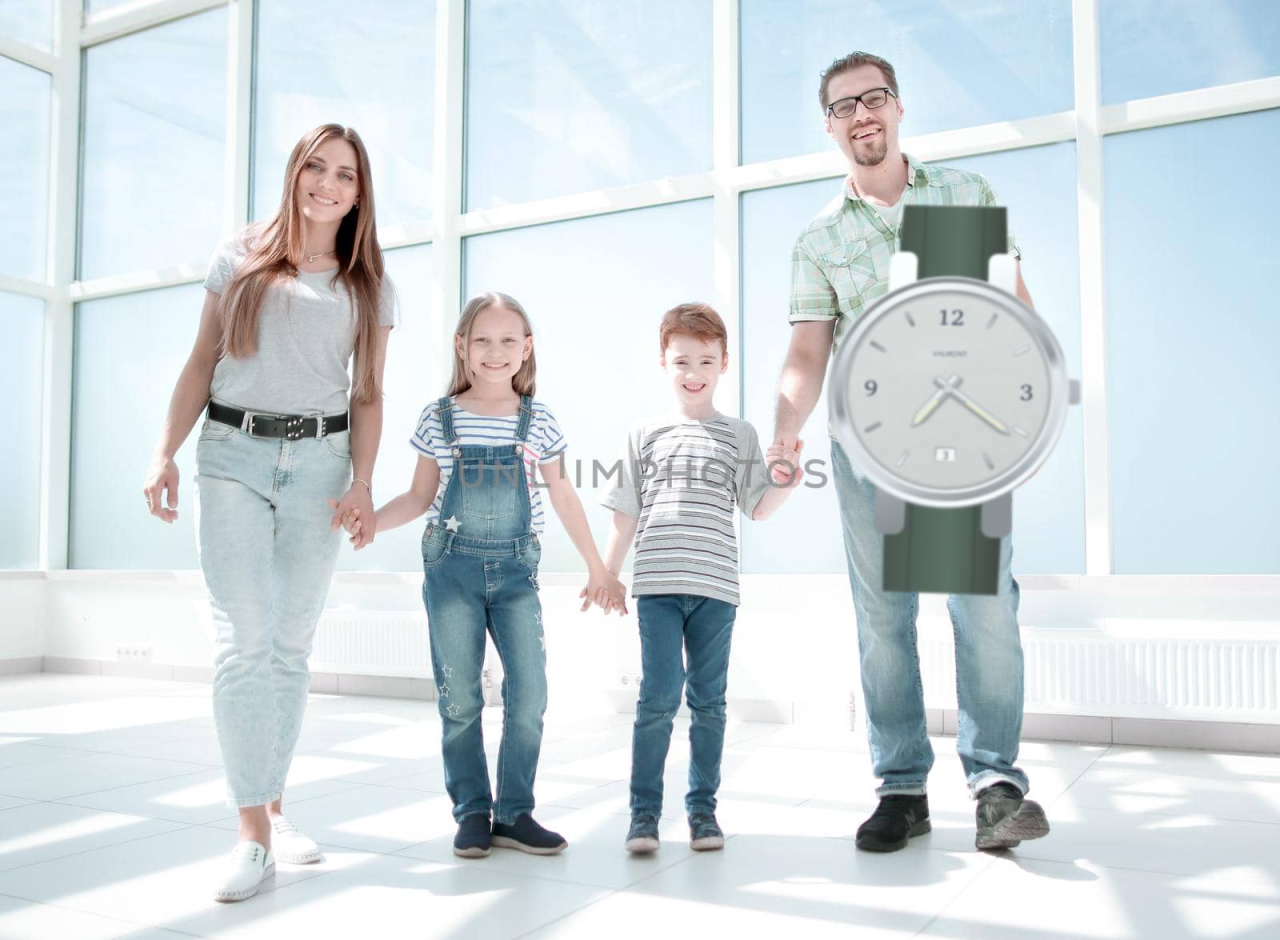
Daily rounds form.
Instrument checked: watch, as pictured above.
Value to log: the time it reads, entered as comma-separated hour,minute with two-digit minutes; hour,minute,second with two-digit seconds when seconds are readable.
7,21
